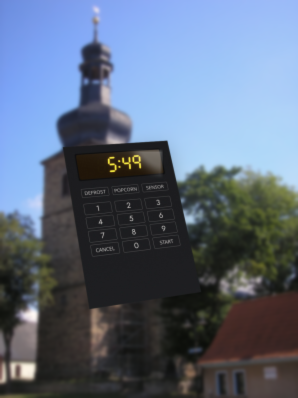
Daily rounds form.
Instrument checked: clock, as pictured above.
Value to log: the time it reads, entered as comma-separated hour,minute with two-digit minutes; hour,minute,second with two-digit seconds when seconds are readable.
5,49
